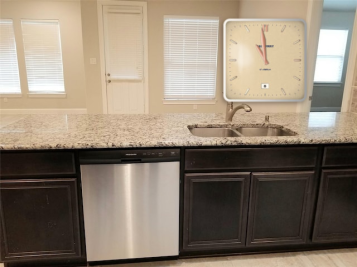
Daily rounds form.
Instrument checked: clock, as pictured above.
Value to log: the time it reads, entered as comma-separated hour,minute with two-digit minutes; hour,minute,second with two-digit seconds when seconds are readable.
10,59
